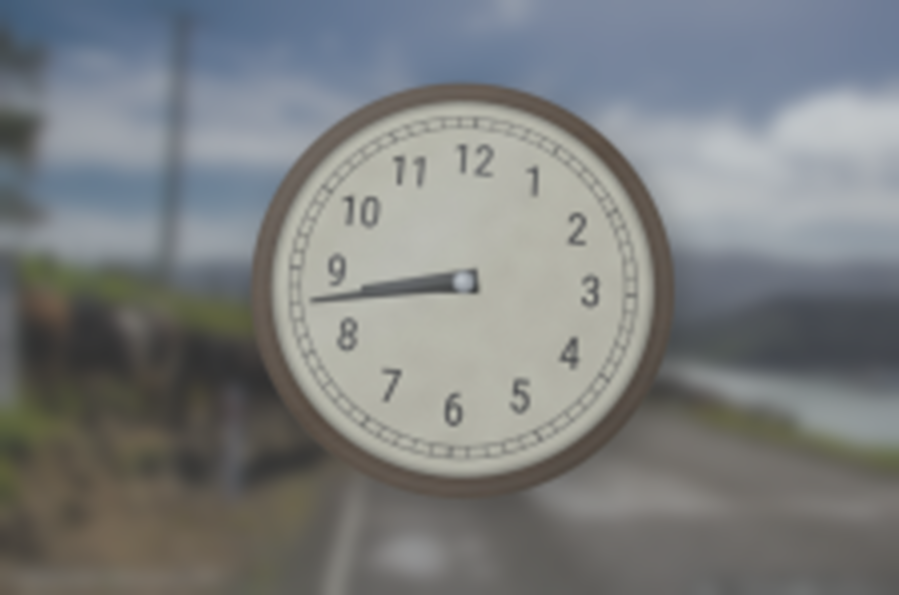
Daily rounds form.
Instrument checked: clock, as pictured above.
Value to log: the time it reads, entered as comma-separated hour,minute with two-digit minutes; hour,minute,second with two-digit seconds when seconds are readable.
8,43
